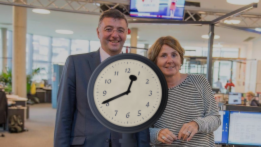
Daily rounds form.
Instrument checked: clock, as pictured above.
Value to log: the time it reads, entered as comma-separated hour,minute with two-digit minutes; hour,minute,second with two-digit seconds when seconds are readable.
12,41
